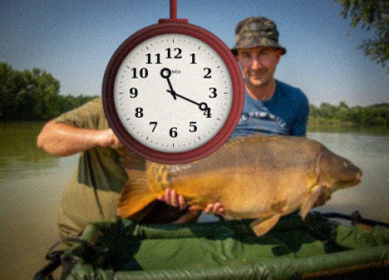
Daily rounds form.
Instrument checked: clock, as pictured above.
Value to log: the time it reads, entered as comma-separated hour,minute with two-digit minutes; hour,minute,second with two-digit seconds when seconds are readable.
11,19
